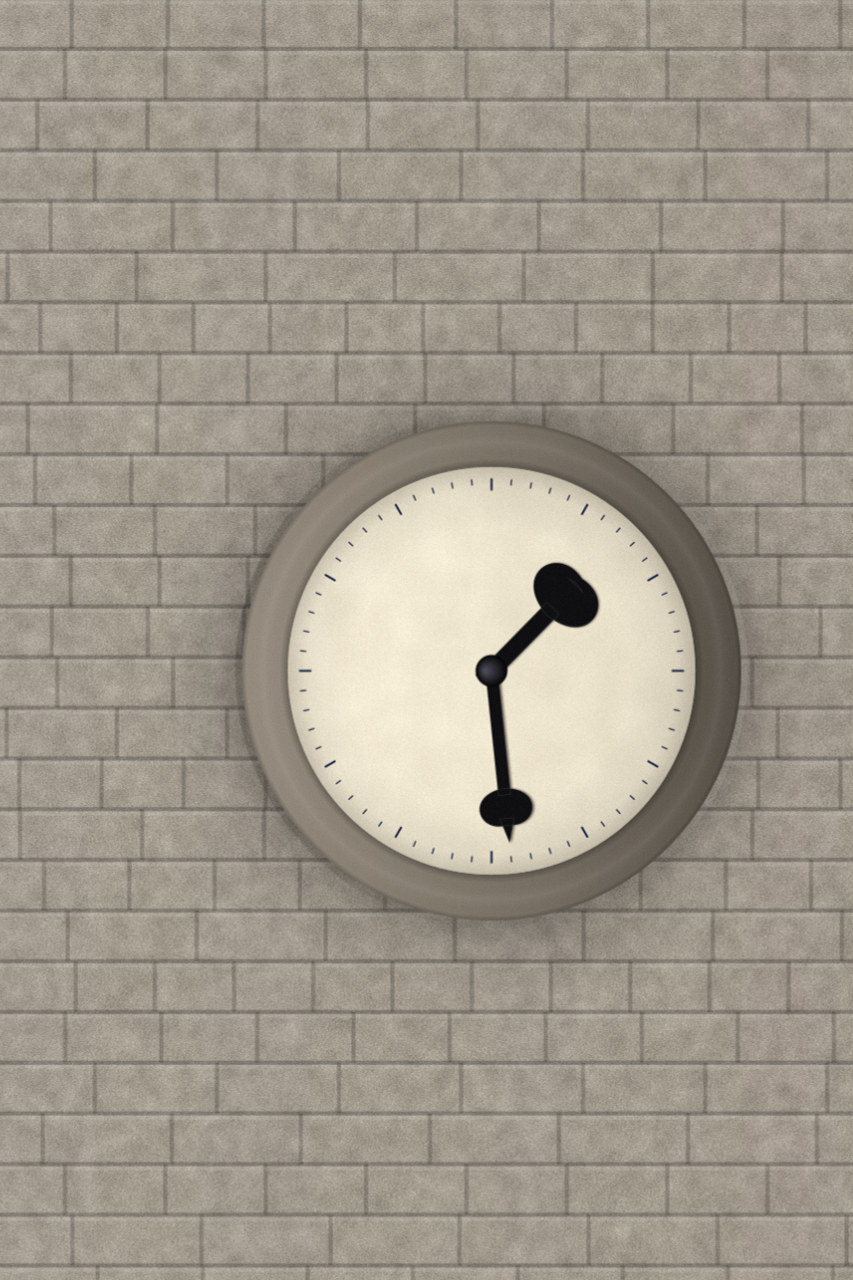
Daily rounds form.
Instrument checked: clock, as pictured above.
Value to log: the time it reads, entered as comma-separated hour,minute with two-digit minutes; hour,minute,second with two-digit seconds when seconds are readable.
1,29
